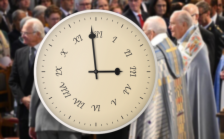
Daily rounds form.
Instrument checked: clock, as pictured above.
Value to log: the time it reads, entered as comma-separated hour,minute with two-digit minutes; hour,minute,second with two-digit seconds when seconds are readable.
2,59
